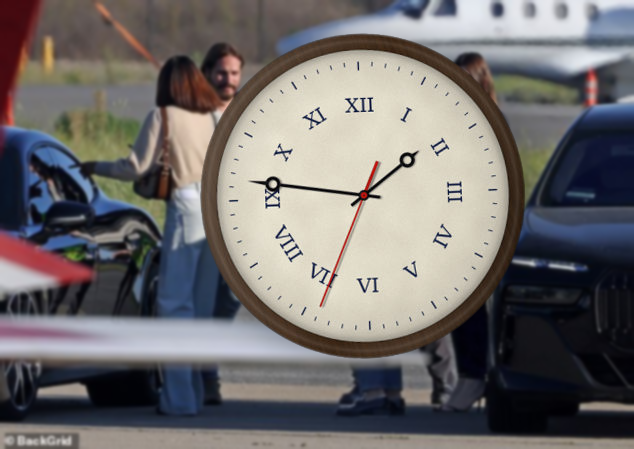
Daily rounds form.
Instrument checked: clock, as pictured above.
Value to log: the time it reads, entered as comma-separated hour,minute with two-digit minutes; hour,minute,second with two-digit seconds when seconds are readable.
1,46,34
